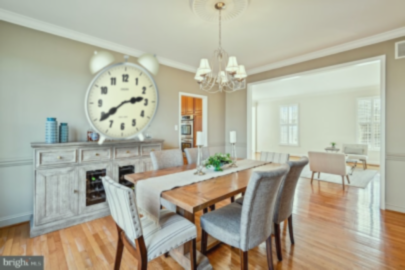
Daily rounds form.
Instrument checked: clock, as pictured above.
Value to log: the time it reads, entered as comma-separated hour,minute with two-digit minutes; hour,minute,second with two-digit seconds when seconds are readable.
2,39
